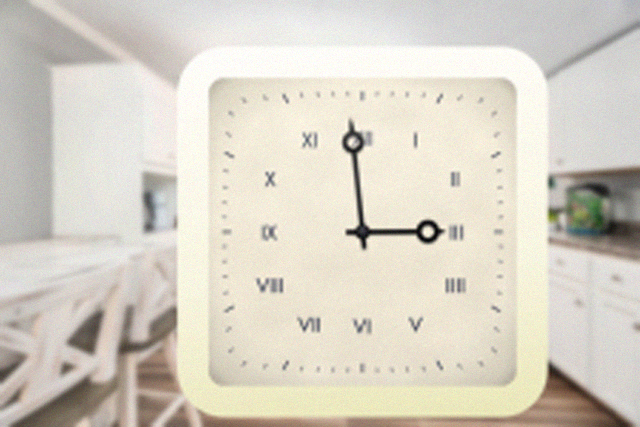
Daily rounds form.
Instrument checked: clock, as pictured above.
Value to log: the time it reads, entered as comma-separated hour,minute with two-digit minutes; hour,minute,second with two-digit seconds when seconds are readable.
2,59
